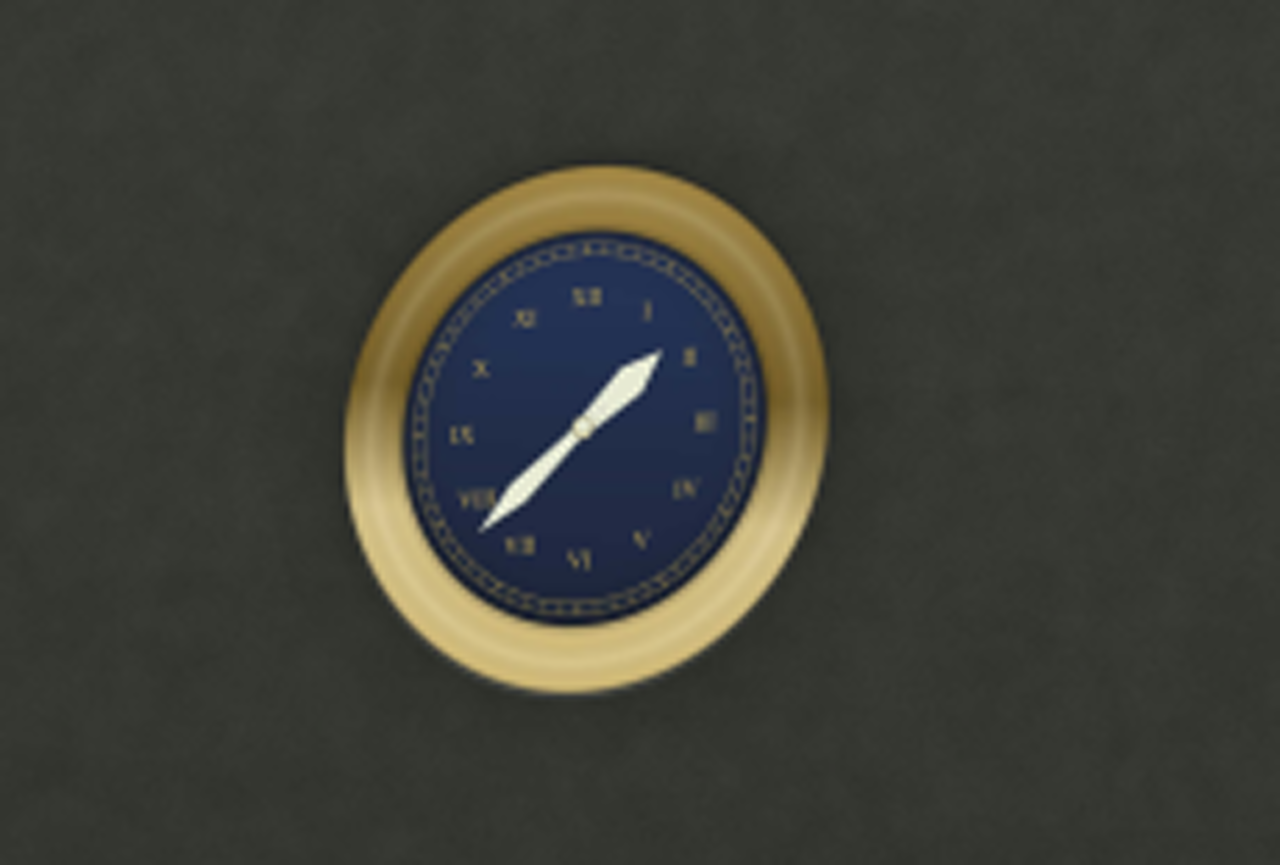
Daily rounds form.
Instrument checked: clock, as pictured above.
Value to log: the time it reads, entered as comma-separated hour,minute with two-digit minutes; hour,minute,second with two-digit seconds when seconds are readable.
1,38
